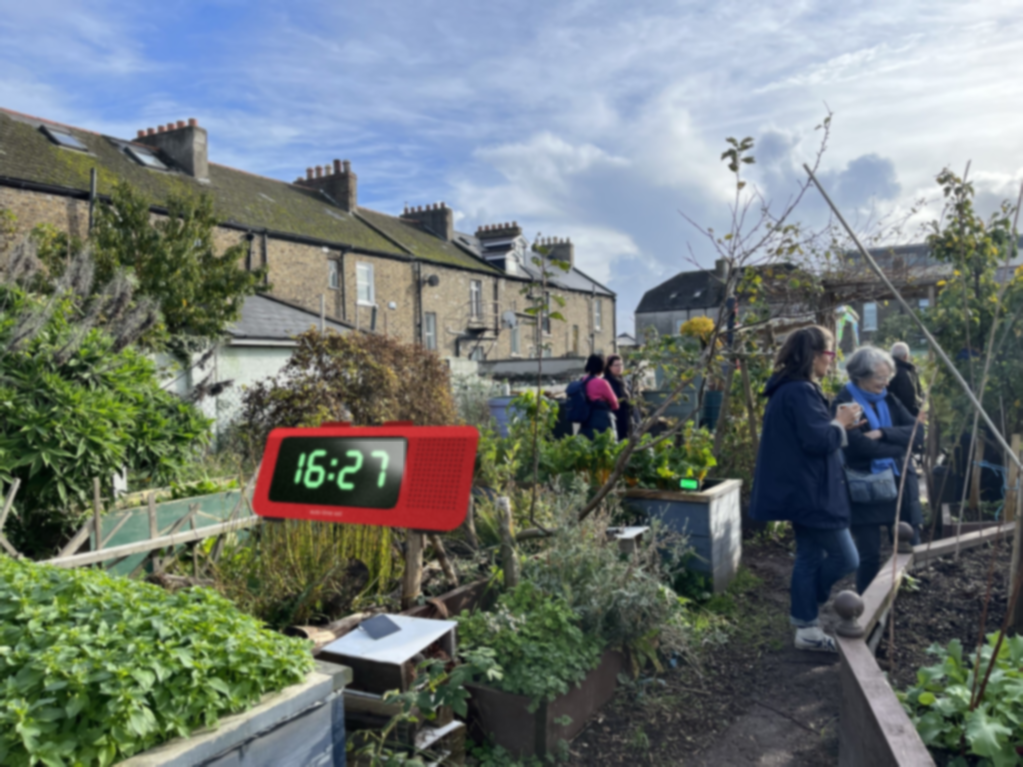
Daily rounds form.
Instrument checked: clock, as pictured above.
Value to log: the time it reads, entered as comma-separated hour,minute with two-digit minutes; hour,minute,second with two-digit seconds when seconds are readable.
16,27
